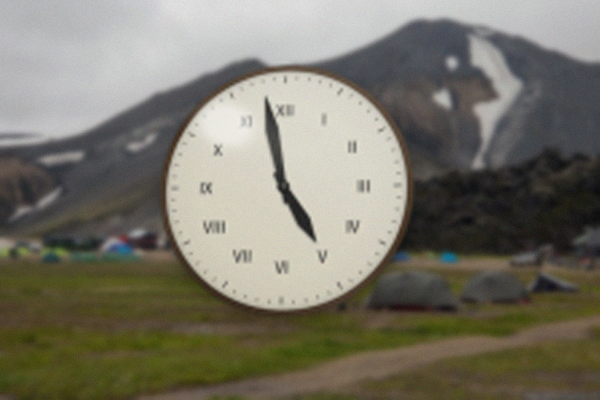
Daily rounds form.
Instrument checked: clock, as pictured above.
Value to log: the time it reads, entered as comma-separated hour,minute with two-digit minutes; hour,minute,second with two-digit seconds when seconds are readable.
4,58
